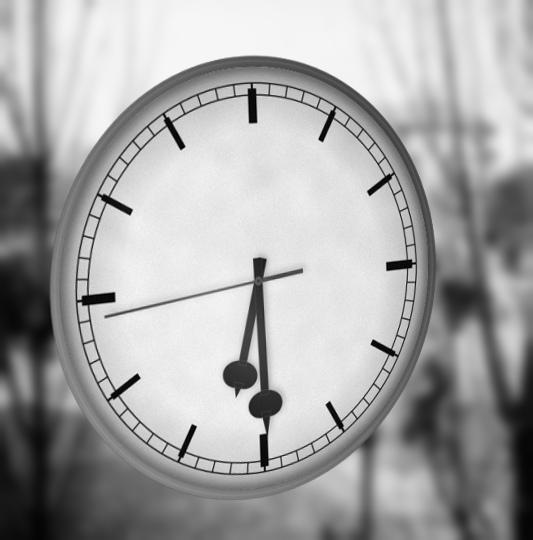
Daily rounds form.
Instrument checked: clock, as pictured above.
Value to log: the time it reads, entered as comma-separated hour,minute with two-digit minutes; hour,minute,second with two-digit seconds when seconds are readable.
6,29,44
